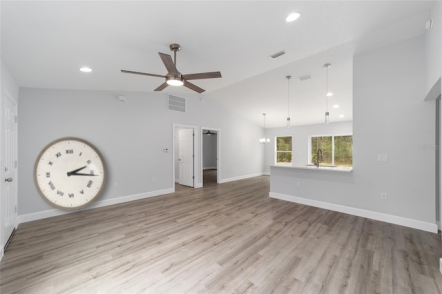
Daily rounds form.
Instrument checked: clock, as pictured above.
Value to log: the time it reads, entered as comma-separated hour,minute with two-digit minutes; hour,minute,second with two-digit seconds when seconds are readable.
2,16
